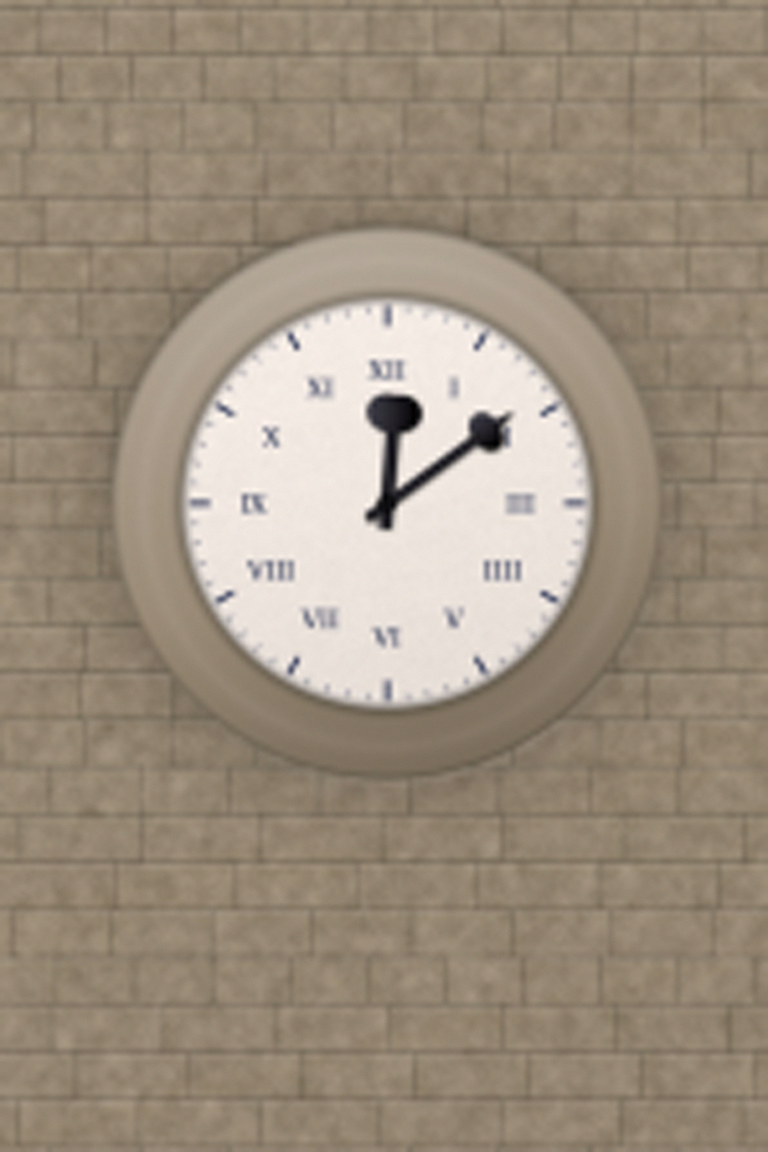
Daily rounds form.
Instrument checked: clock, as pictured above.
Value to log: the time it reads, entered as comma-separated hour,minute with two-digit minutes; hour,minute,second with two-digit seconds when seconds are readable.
12,09
